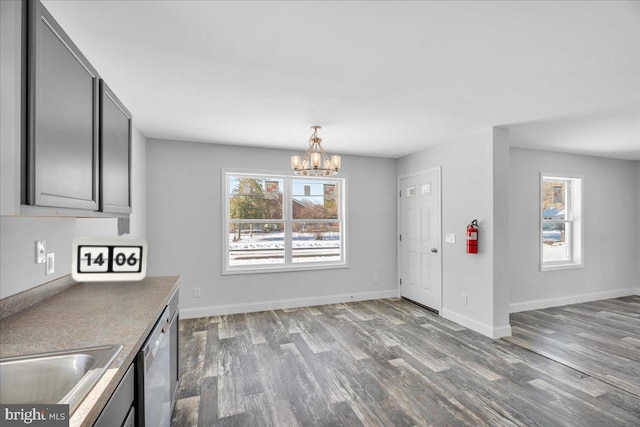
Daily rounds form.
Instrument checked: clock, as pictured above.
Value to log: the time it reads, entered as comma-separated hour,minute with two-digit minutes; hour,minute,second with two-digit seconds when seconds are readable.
14,06
